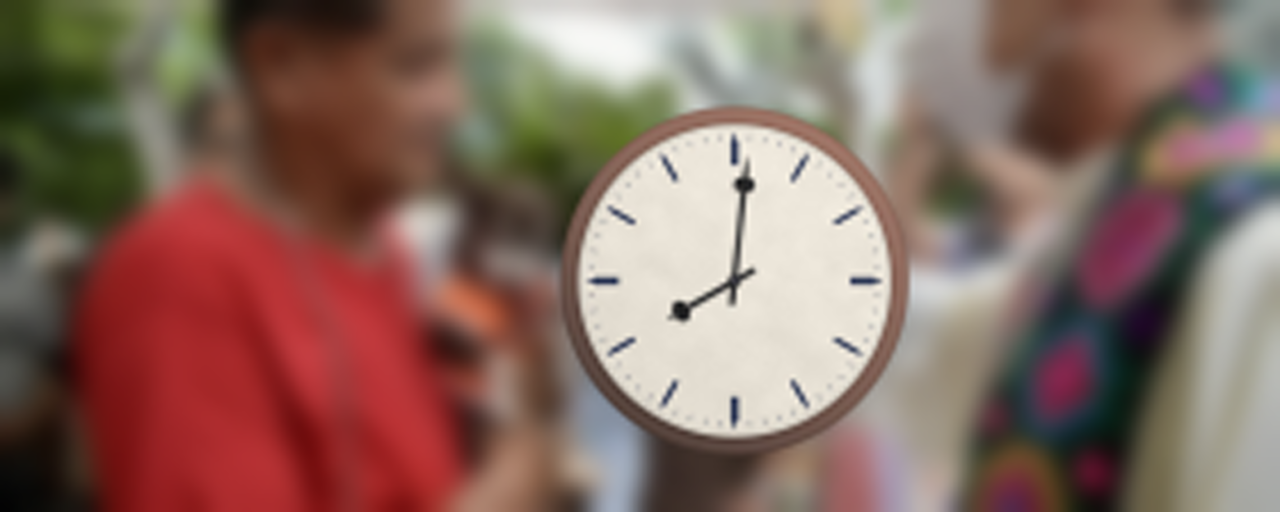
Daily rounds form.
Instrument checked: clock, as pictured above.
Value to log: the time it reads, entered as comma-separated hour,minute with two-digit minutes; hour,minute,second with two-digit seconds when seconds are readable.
8,01
